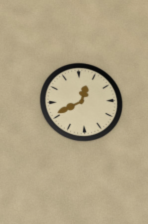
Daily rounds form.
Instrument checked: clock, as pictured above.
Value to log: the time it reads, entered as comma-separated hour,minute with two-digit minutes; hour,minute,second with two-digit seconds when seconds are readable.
12,41
